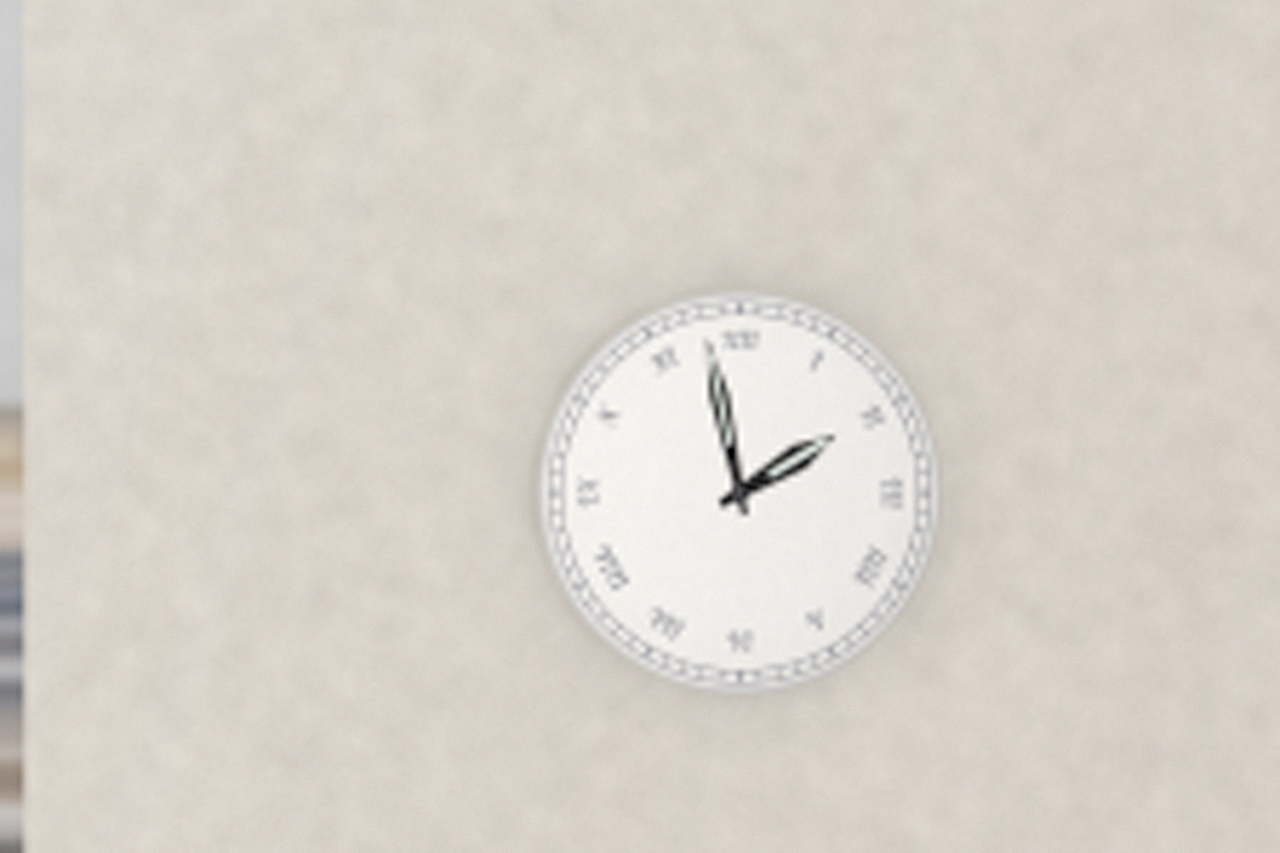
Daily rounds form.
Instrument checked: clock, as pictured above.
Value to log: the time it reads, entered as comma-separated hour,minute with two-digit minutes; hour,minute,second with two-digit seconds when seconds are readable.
1,58
